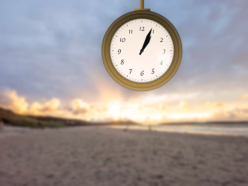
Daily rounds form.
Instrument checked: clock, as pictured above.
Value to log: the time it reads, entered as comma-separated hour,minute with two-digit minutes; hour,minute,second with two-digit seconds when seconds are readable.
1,04
